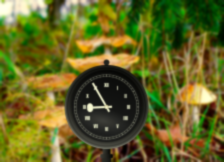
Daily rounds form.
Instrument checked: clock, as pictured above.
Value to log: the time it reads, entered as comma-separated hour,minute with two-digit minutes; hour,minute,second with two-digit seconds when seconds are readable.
8,55
